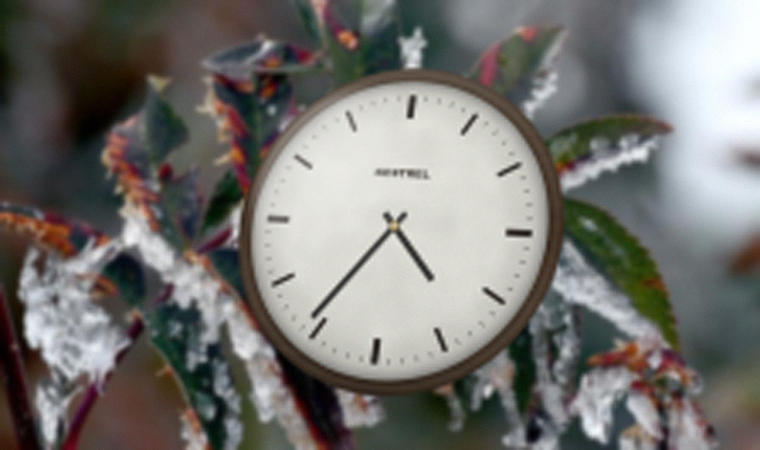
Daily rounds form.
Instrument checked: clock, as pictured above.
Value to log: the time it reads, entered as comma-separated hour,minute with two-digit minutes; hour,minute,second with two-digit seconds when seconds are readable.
4,36
